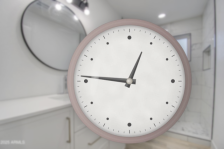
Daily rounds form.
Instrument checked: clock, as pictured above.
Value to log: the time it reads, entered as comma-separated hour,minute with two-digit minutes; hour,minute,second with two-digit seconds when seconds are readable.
12,46
